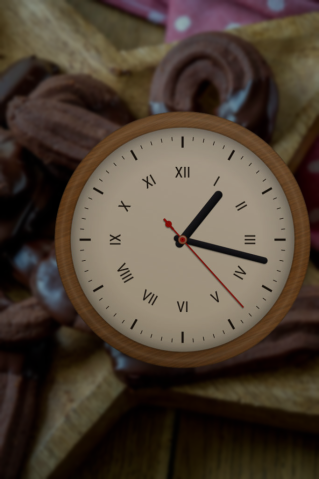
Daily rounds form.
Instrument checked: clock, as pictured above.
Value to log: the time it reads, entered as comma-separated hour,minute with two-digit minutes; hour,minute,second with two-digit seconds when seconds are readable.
1,17,23
